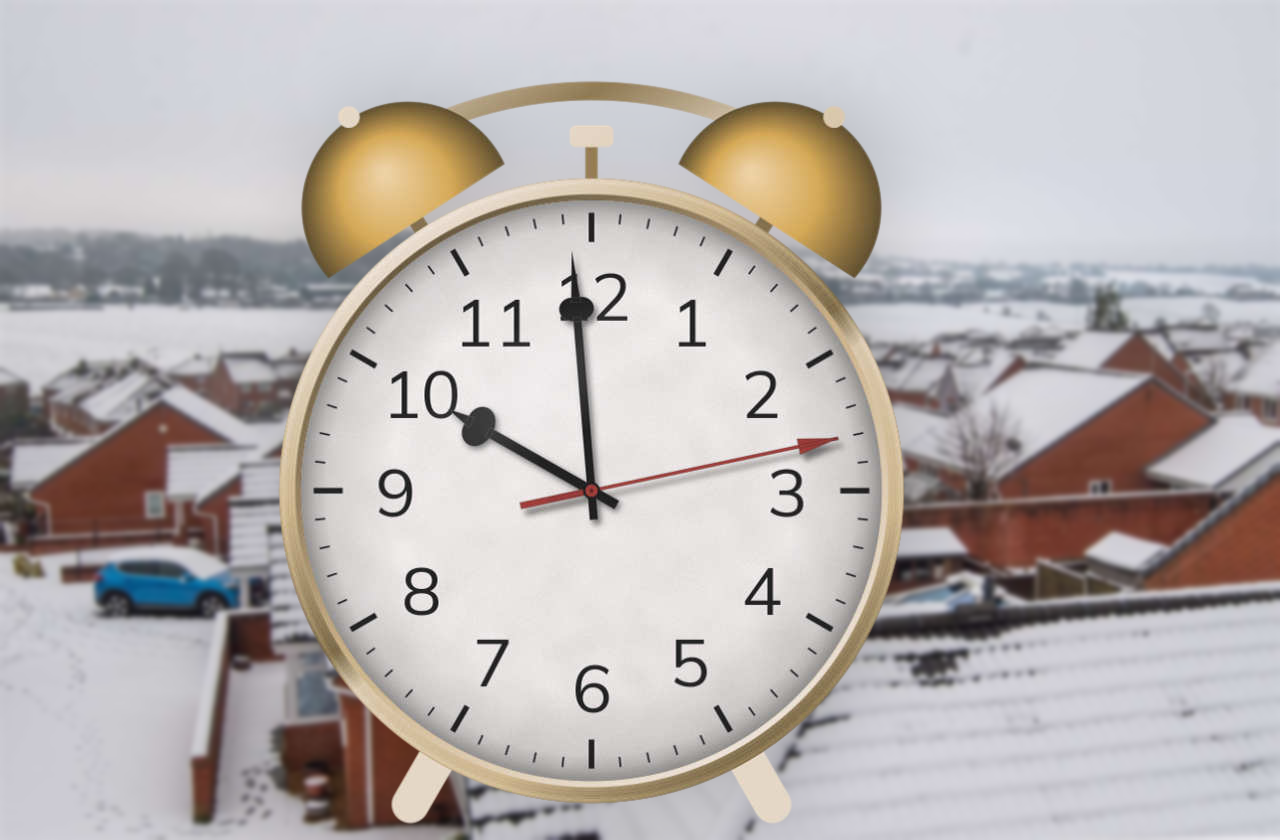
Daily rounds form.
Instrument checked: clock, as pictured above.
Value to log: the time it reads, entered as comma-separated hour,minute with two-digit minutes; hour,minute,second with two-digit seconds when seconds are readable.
9,59,13
